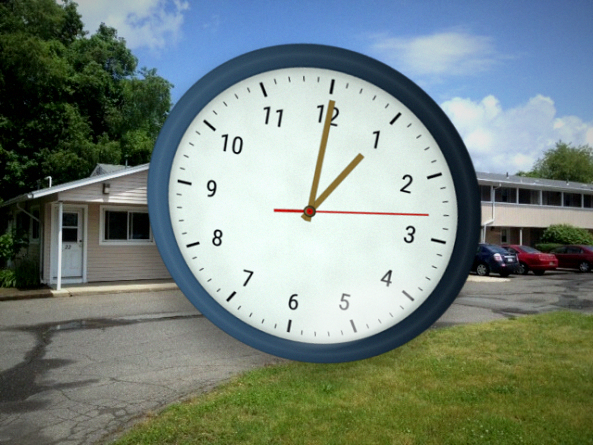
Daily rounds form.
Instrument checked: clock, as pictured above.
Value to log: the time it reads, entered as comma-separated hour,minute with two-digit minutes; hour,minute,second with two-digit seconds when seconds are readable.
1,00,13
